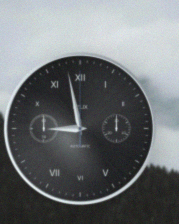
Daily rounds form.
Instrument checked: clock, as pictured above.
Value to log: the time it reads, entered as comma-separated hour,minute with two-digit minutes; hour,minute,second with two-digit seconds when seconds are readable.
8,58
